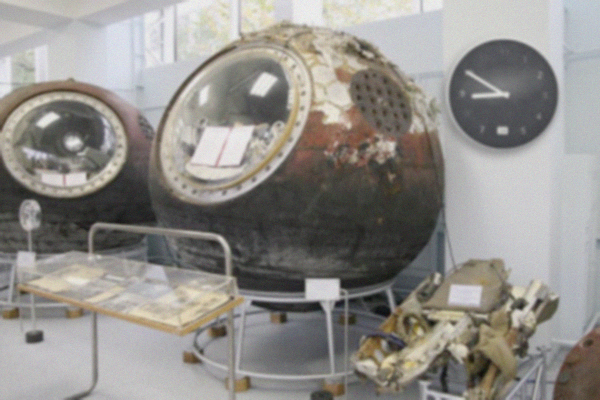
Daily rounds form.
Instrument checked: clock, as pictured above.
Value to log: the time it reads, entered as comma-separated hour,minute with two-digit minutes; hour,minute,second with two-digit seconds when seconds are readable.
8,50
